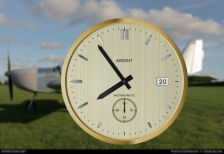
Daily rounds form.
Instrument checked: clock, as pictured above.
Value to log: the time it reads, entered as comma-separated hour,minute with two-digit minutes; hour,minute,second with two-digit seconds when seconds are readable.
7,54
